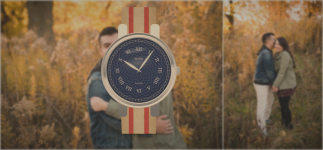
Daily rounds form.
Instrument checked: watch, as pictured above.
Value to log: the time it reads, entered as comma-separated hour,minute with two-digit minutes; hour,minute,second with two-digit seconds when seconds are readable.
10,06
